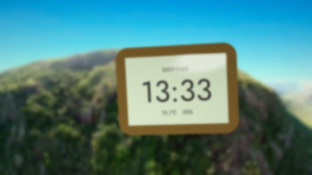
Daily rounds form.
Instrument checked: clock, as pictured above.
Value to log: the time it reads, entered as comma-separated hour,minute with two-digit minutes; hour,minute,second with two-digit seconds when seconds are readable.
13,33
